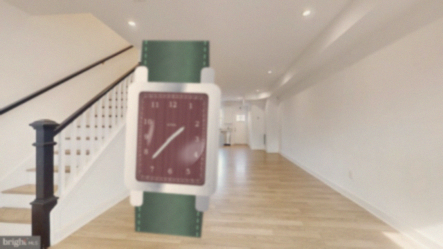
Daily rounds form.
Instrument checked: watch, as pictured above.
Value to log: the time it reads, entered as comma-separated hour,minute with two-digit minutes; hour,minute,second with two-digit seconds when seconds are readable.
1,37
